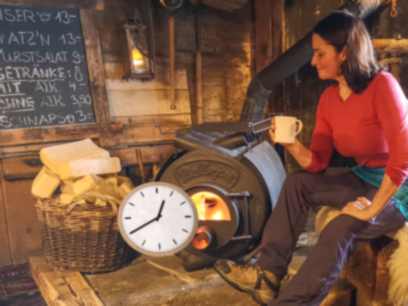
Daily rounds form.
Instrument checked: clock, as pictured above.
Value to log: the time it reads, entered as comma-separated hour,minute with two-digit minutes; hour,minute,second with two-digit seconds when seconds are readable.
12,40
